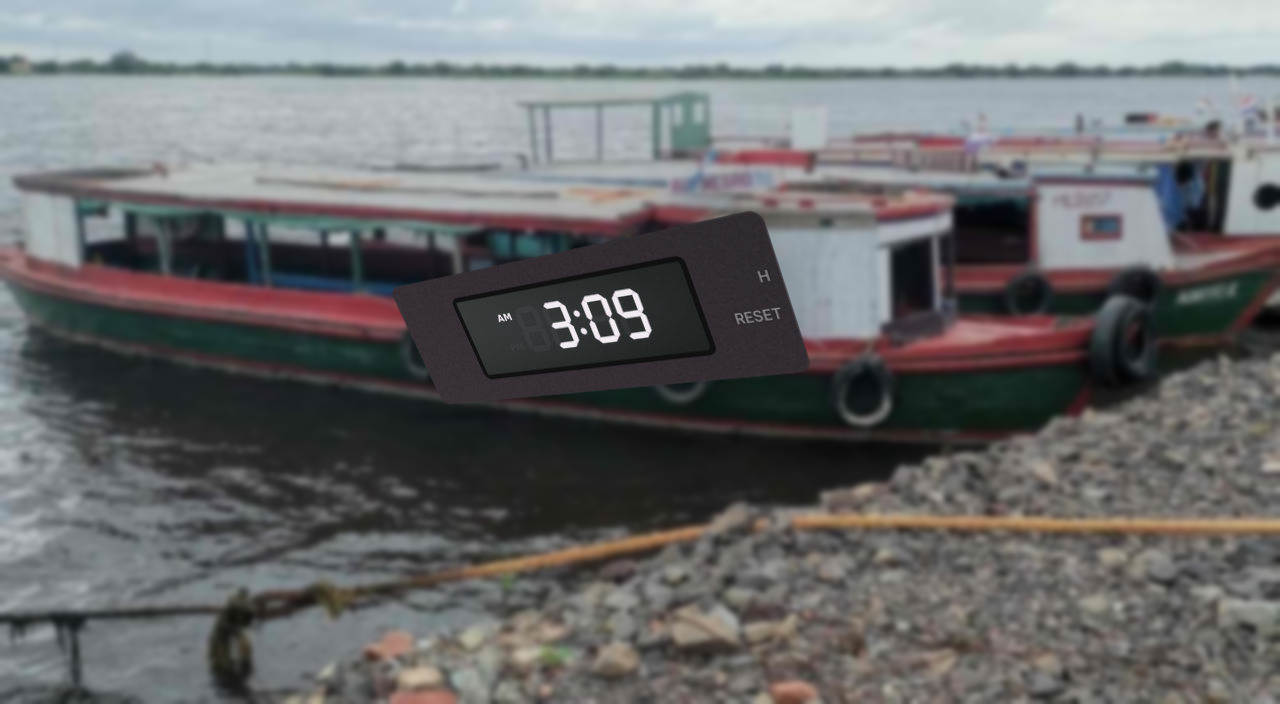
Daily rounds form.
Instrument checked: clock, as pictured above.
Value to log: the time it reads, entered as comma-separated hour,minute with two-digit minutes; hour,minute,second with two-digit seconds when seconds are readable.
3,09
